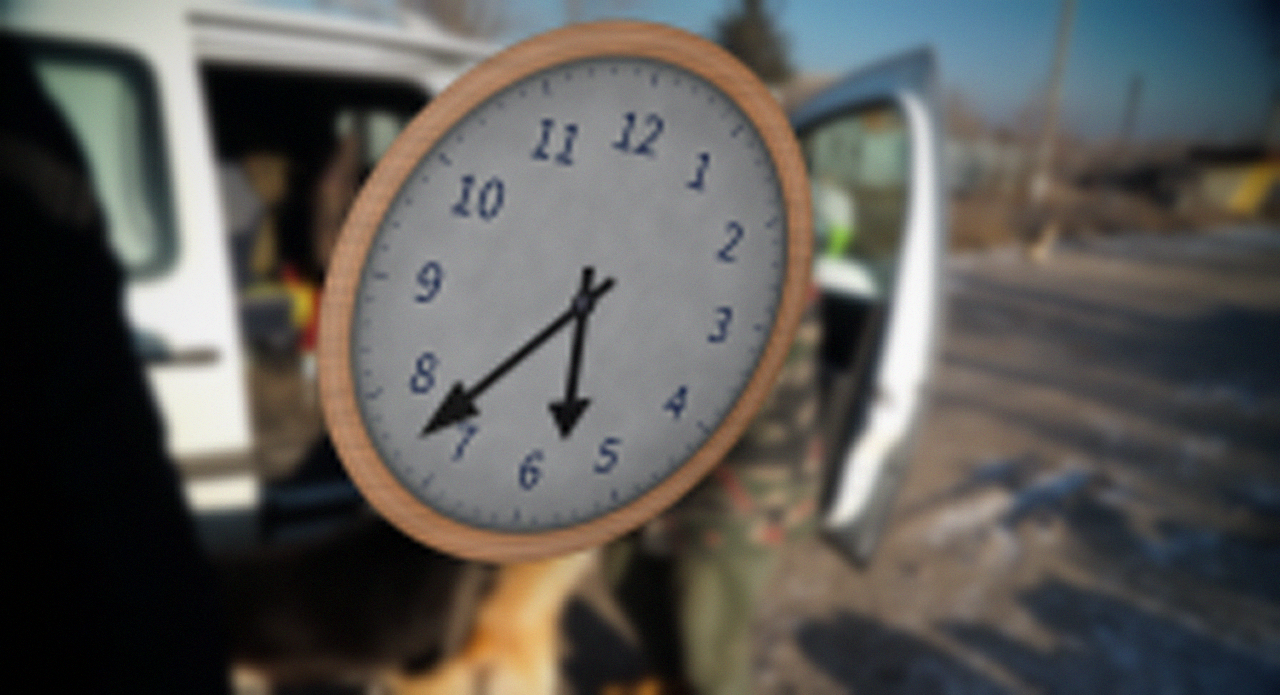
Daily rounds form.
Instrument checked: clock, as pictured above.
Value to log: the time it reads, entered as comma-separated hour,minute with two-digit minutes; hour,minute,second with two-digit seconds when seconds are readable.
5,37
